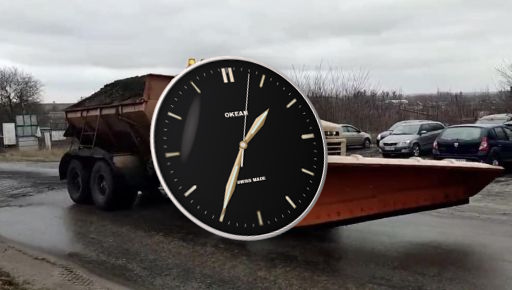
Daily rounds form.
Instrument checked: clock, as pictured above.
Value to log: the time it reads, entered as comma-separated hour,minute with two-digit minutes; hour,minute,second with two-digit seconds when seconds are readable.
1,35,03
